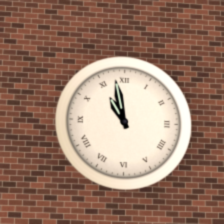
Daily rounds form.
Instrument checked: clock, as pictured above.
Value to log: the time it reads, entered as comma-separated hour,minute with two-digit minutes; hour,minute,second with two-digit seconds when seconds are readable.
10,58
